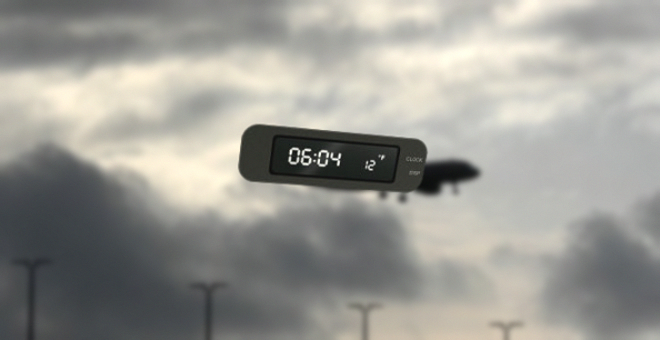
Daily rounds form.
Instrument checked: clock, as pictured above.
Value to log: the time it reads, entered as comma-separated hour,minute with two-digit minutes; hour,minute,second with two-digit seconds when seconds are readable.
6,04
